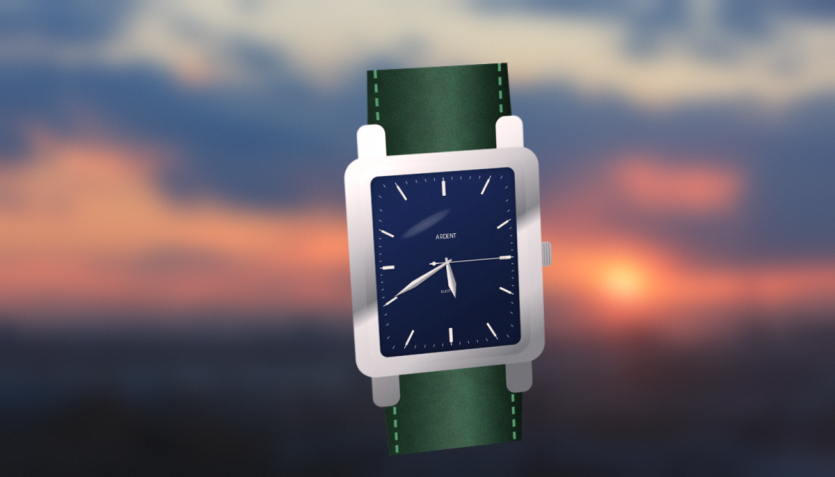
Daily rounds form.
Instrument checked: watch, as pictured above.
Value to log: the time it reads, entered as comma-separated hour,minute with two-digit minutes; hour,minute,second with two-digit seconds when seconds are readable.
5,40,15
